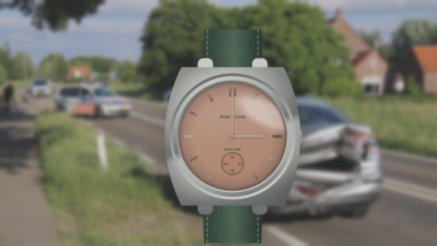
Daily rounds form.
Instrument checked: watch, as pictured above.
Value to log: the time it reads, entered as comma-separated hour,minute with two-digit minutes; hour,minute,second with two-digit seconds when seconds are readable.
3,00
